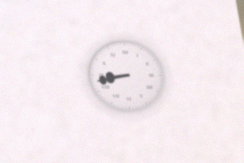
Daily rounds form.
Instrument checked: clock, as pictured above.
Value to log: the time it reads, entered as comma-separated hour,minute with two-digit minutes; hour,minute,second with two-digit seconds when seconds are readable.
8,43
